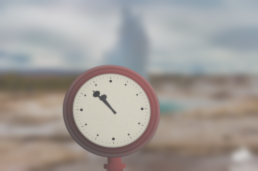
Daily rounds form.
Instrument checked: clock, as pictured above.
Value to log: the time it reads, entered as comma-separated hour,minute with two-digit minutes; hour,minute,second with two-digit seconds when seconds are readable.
10,53
